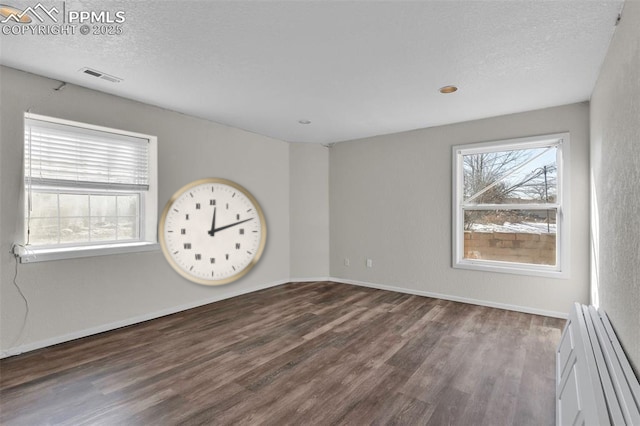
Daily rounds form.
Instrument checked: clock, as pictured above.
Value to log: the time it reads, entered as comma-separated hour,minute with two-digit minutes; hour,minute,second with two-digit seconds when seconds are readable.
12,12
